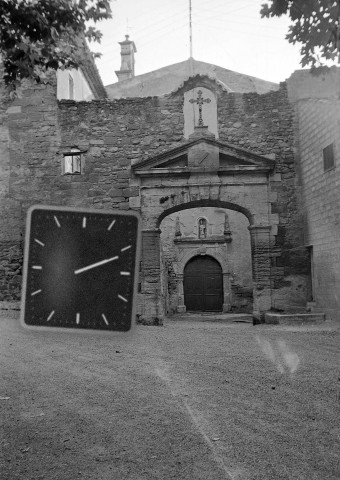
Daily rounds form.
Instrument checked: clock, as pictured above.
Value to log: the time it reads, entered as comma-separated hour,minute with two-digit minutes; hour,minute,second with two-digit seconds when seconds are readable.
2,11
